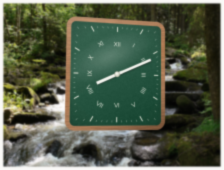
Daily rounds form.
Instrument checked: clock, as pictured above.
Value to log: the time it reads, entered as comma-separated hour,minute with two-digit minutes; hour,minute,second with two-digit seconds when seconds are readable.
8,11
